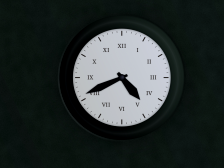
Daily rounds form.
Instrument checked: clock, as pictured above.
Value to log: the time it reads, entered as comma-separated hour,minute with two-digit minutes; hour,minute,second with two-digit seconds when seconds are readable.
4,41
